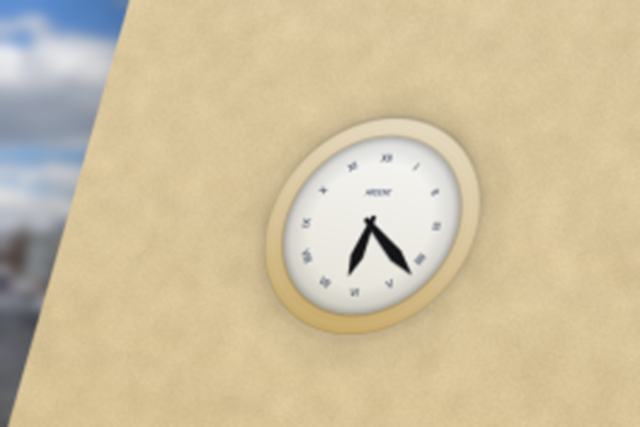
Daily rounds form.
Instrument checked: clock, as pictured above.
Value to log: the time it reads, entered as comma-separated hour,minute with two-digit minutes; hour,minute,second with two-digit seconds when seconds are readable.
6,22
